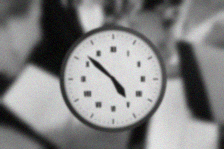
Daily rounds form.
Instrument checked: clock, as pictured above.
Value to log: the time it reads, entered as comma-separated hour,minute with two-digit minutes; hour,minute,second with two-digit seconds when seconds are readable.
4,52
